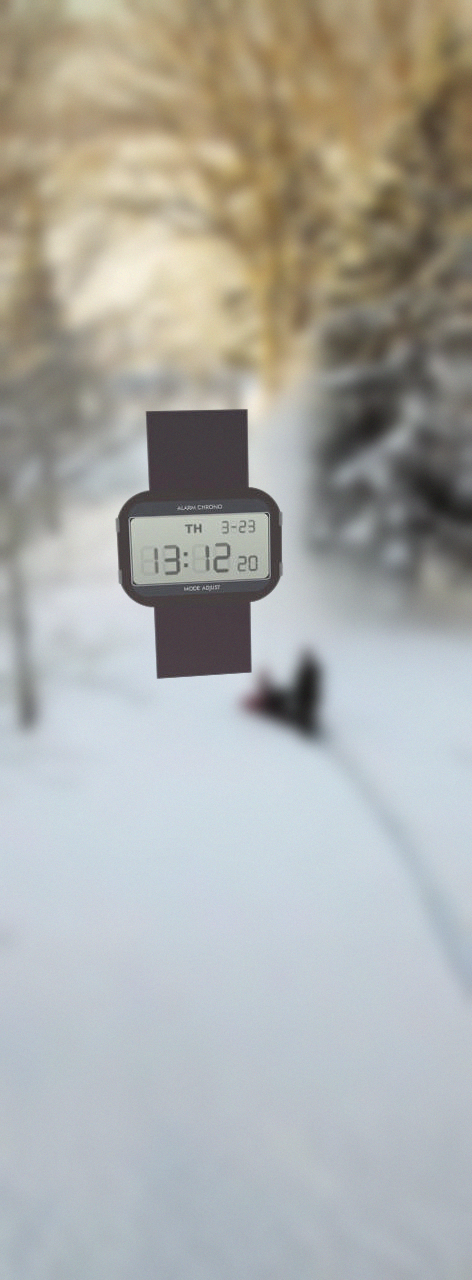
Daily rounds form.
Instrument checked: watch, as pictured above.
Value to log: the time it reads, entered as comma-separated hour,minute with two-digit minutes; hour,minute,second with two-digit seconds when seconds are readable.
13,12,20
